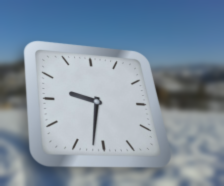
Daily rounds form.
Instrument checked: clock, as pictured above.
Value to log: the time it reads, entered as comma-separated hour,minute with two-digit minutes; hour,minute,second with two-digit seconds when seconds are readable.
9,32
